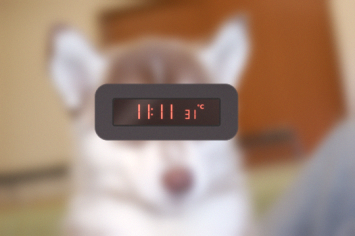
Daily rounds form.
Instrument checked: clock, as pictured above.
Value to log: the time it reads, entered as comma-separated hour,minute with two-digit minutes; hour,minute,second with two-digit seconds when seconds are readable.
11,11
